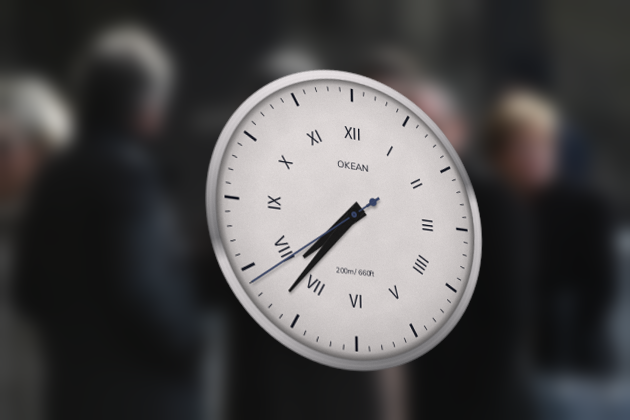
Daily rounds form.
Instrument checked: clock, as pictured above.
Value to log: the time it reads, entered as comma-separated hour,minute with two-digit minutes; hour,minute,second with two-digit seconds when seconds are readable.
7,36,39
